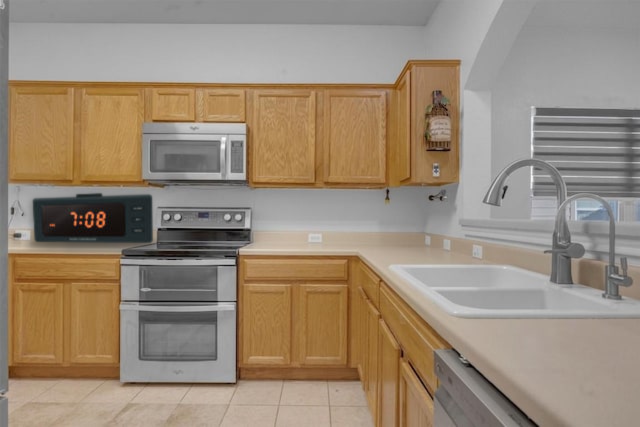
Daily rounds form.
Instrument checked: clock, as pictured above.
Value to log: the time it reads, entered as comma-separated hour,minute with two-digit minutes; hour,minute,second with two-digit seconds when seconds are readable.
7,08
